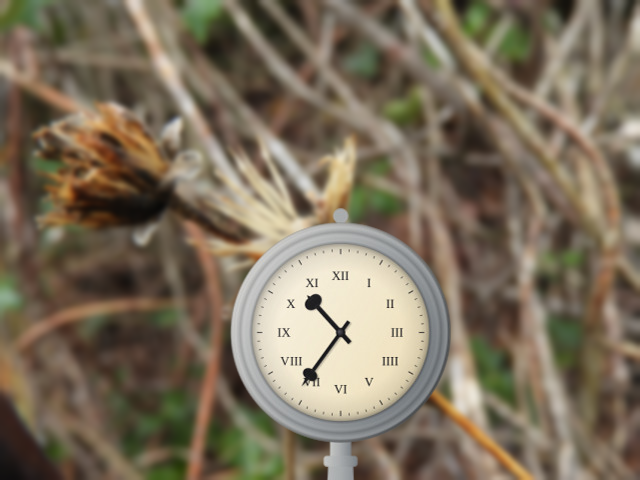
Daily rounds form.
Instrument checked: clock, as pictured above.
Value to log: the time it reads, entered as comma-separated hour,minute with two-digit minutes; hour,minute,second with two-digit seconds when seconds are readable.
10,36
